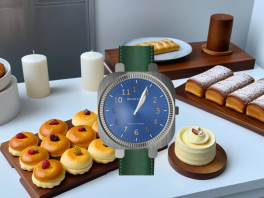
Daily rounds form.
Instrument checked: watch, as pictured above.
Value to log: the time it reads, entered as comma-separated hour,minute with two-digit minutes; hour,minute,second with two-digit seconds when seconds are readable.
1,04
